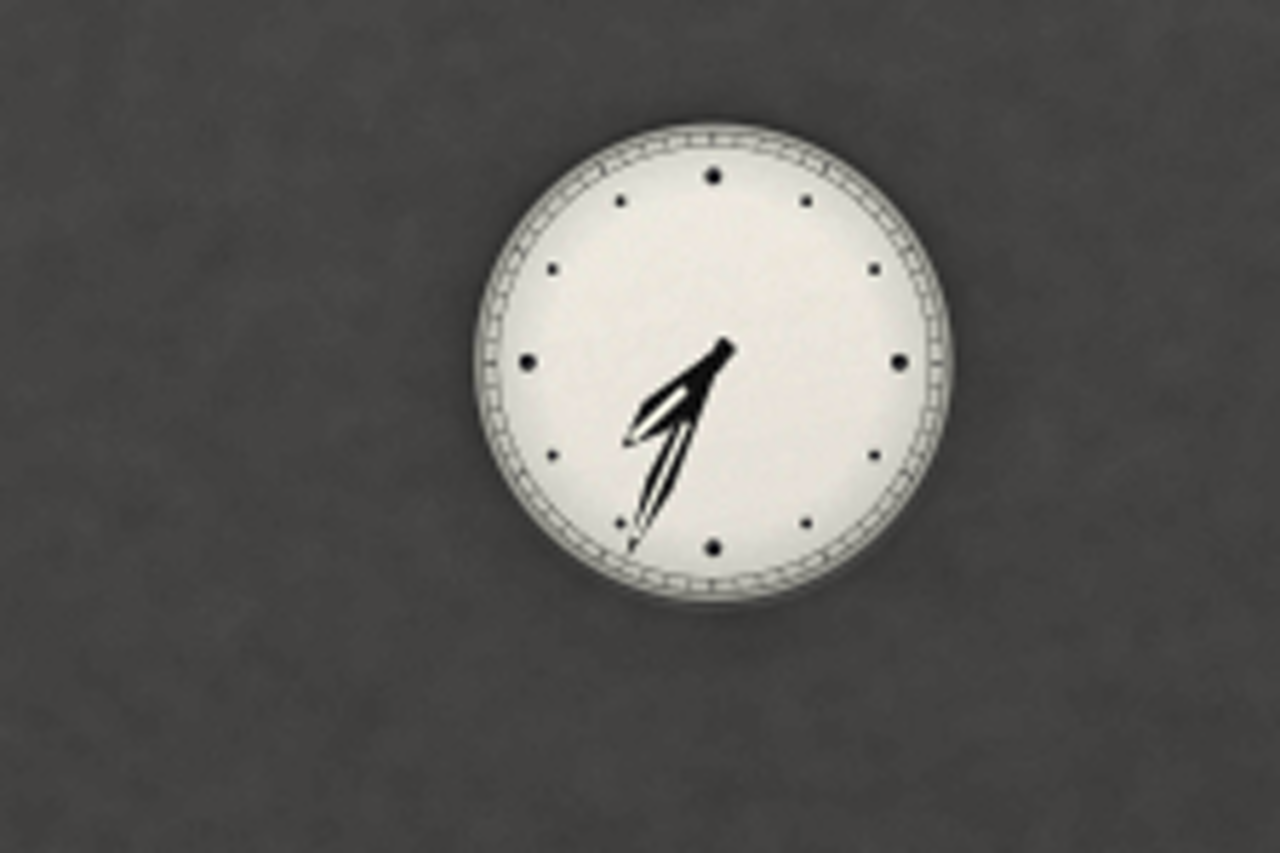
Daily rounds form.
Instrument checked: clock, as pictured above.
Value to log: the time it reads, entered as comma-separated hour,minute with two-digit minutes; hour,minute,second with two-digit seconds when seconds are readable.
7,34
